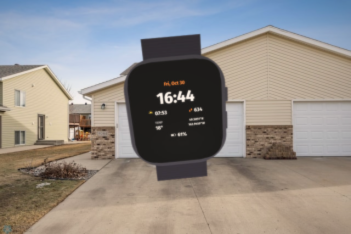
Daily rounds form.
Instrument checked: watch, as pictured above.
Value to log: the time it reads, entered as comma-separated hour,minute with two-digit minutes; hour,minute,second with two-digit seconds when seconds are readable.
16,44
